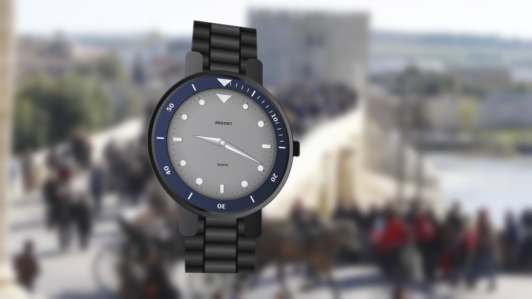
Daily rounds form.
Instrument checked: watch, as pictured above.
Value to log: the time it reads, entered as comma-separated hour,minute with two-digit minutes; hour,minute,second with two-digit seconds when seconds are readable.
9,19
